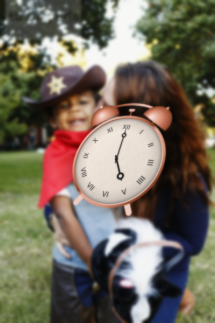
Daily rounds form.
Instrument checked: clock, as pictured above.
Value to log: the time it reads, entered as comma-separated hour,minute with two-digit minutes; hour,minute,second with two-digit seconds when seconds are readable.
5,00
